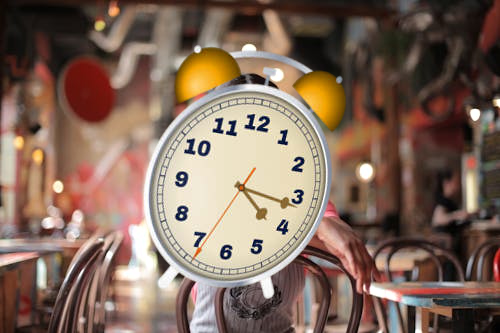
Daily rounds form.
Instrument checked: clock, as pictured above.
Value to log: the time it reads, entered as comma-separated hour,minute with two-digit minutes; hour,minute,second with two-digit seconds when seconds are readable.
4,16,34
